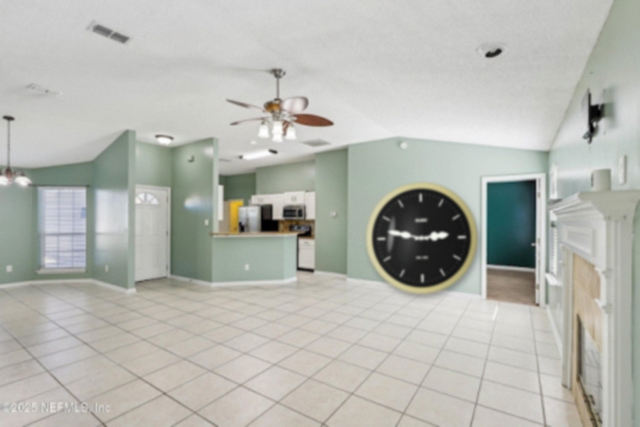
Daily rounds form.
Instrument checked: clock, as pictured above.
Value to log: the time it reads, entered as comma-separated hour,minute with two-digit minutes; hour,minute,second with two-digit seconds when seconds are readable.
2,47
